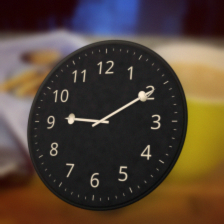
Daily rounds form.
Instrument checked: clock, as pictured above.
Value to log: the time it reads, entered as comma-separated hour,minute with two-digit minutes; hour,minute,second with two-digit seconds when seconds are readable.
9,10
